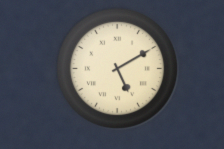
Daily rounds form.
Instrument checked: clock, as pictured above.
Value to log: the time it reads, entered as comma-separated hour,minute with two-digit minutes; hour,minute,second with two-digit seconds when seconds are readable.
5,10
